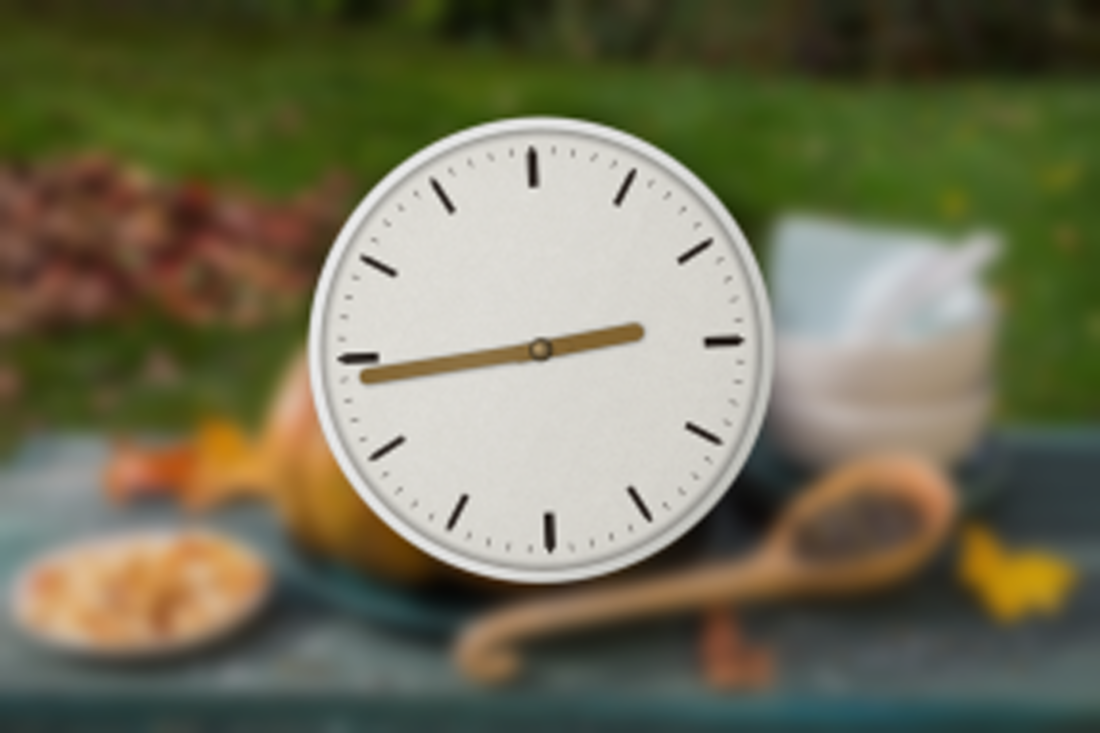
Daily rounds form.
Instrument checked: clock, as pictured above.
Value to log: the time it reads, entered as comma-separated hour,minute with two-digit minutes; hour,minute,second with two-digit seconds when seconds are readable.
2,44
